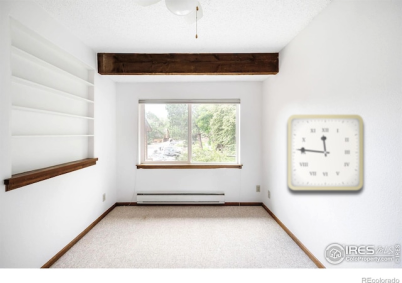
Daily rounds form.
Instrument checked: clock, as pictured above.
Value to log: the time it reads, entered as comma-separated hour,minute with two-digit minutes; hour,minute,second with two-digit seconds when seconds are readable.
11,46
